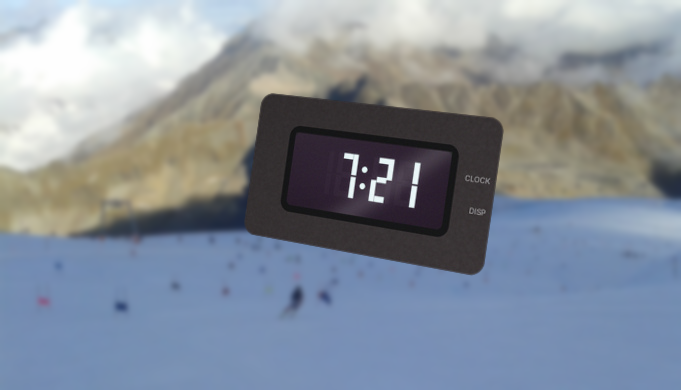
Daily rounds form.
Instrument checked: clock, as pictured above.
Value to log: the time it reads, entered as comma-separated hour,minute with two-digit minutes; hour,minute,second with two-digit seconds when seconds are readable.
7,21
